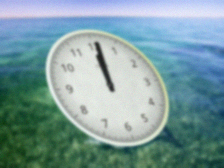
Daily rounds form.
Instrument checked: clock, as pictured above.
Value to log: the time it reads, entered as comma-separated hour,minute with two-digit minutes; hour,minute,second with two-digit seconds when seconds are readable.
12,01
